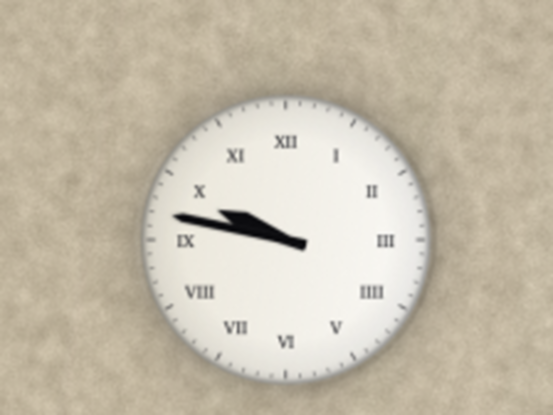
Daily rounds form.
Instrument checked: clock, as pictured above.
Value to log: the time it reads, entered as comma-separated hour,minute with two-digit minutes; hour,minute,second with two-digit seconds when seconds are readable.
9,47
